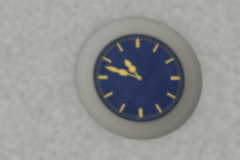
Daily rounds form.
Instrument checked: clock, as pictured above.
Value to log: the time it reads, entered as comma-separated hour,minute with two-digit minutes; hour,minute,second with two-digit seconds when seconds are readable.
10,48
